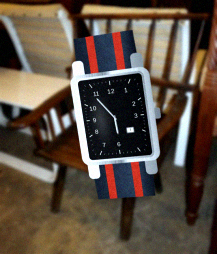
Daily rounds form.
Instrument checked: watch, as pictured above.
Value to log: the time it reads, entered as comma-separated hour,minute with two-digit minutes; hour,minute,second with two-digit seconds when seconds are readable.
5,54
